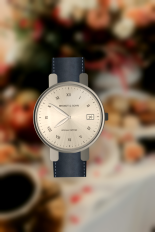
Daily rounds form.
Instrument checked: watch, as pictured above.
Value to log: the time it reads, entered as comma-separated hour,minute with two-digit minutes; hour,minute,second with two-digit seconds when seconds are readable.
7,51
